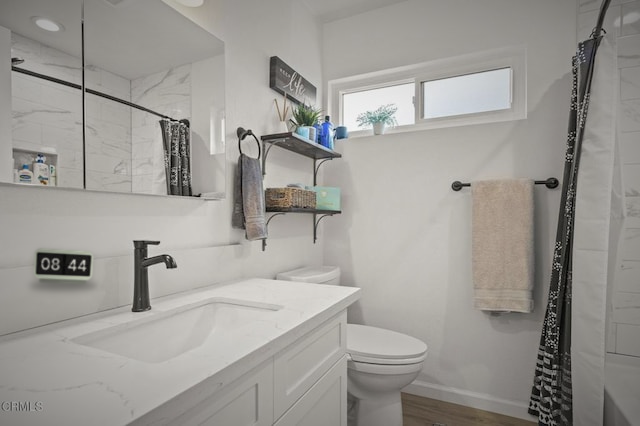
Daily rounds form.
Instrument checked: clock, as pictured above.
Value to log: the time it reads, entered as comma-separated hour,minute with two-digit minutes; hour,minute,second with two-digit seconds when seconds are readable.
8,44
